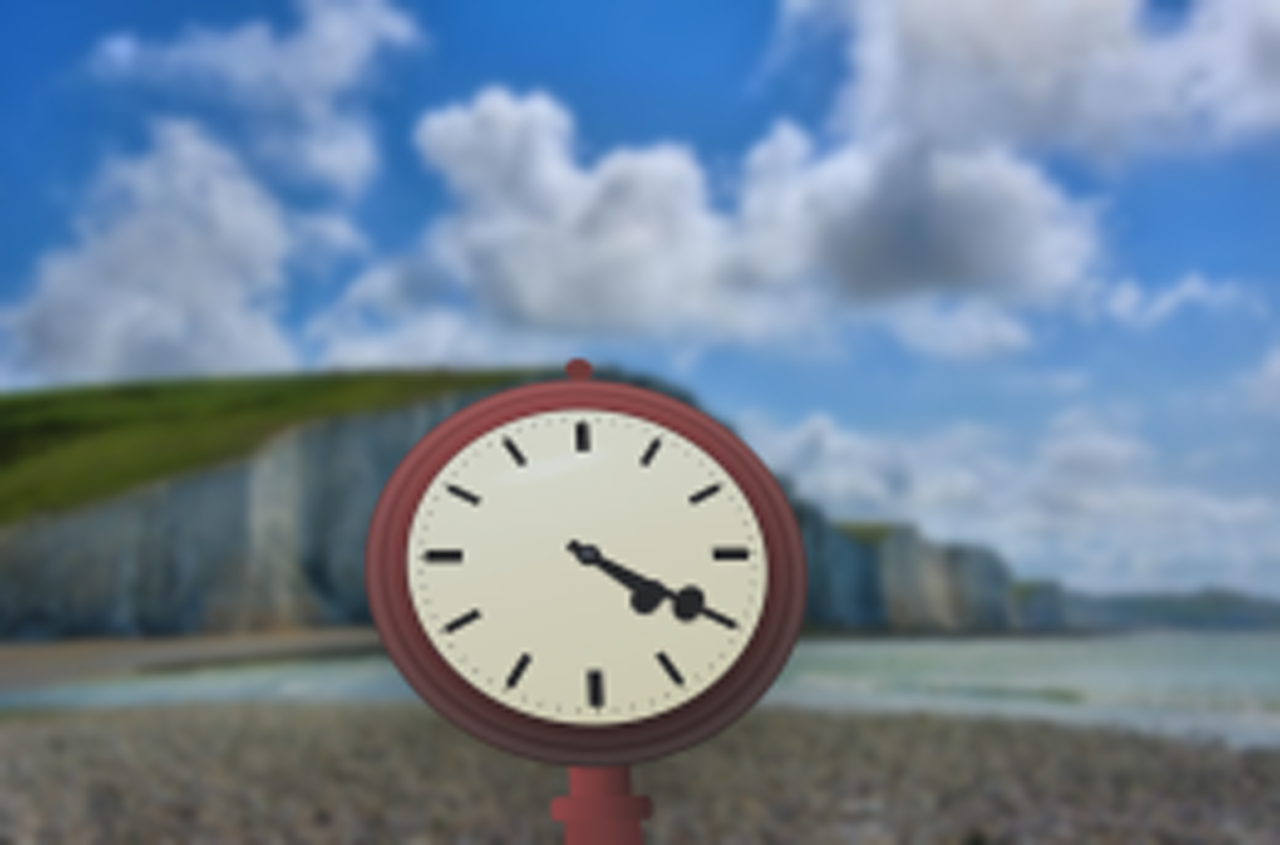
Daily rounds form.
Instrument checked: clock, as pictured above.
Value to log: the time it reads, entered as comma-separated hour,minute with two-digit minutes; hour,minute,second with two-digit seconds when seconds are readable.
4,20
